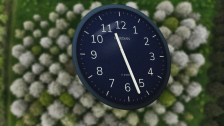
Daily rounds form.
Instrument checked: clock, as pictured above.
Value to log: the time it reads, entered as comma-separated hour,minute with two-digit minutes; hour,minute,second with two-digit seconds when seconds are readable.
11,27
